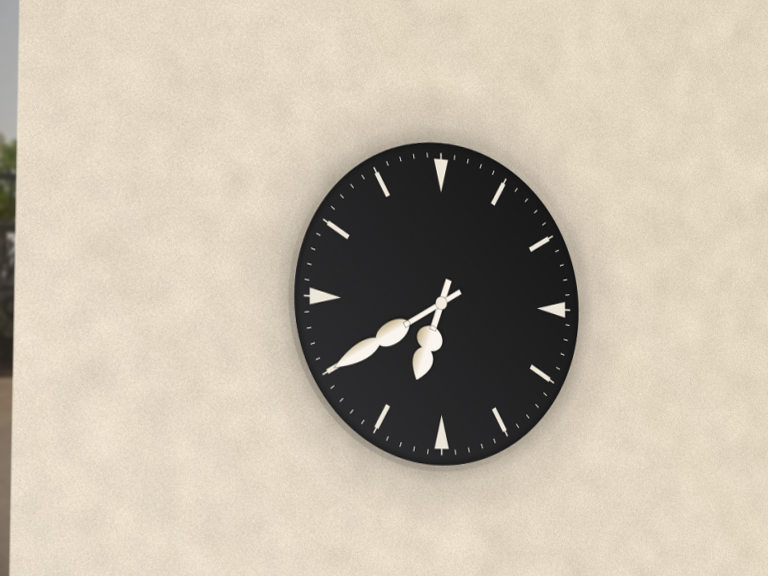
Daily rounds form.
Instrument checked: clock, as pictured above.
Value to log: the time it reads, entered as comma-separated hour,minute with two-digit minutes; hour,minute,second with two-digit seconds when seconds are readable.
6,40
